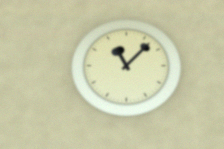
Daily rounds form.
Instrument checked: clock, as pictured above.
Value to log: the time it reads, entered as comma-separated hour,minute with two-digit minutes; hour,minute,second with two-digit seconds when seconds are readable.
11,07
